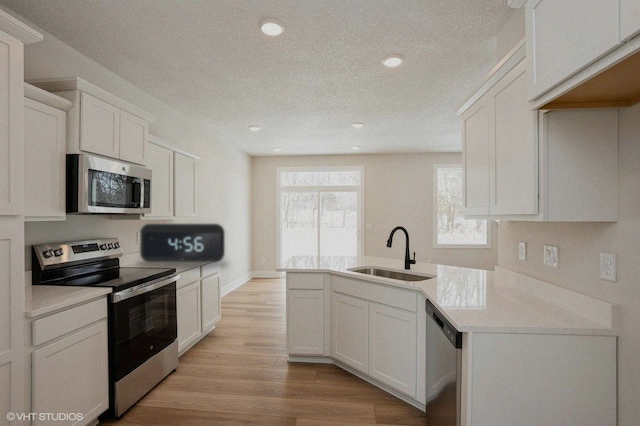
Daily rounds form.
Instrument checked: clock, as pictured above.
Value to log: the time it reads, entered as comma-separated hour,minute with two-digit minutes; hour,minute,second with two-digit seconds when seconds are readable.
4,56
